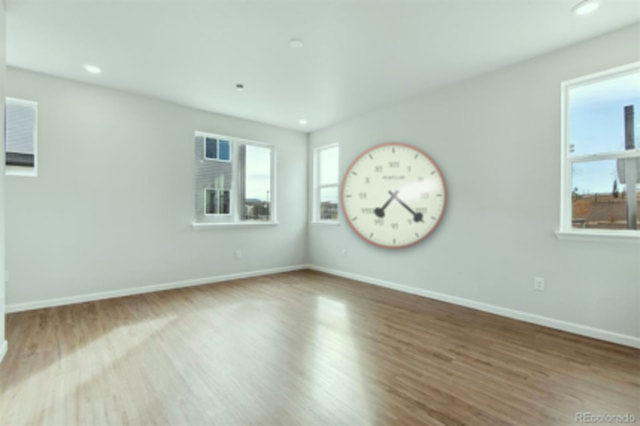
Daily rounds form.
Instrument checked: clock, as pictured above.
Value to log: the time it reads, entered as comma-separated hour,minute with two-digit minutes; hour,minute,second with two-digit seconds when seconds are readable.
7,22
